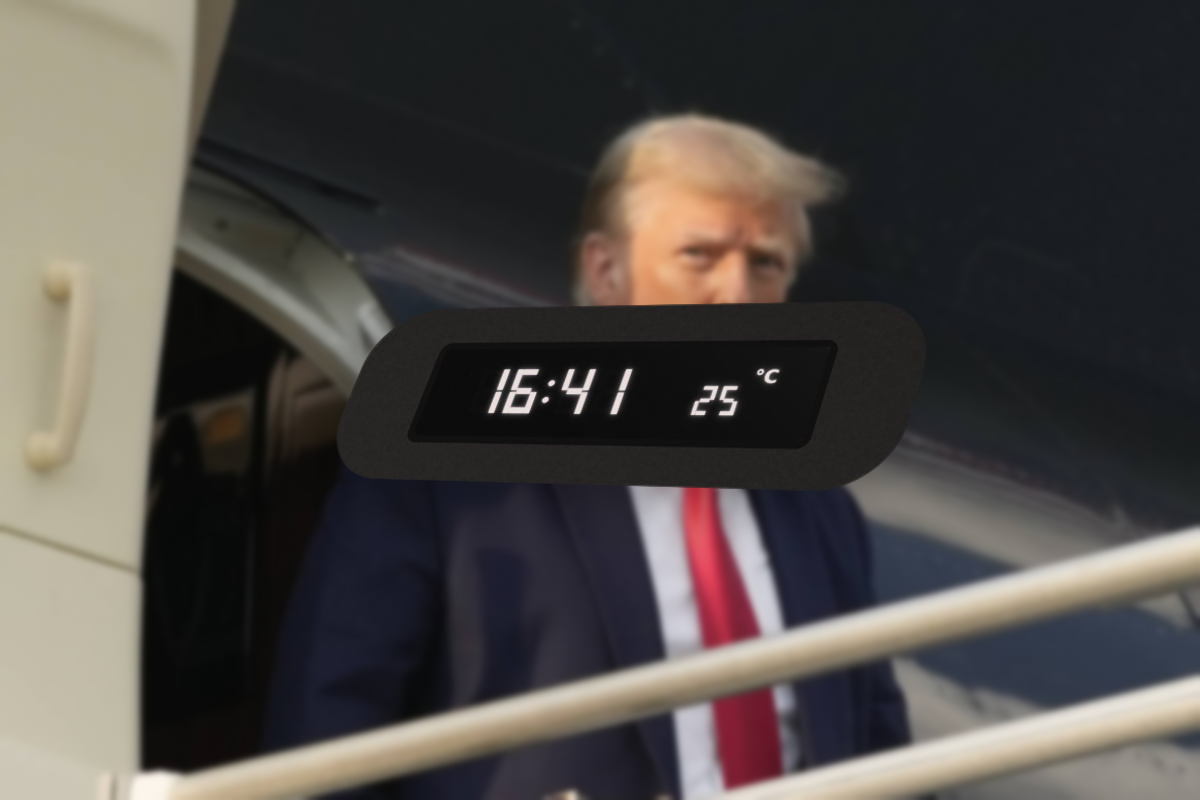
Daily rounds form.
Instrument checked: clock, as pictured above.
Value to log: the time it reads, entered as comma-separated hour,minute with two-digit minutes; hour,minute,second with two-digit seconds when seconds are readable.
16,41
